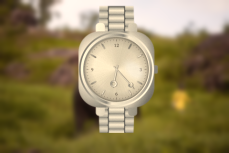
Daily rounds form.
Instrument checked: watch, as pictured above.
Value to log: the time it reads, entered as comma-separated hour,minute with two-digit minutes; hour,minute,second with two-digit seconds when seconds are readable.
6,23
